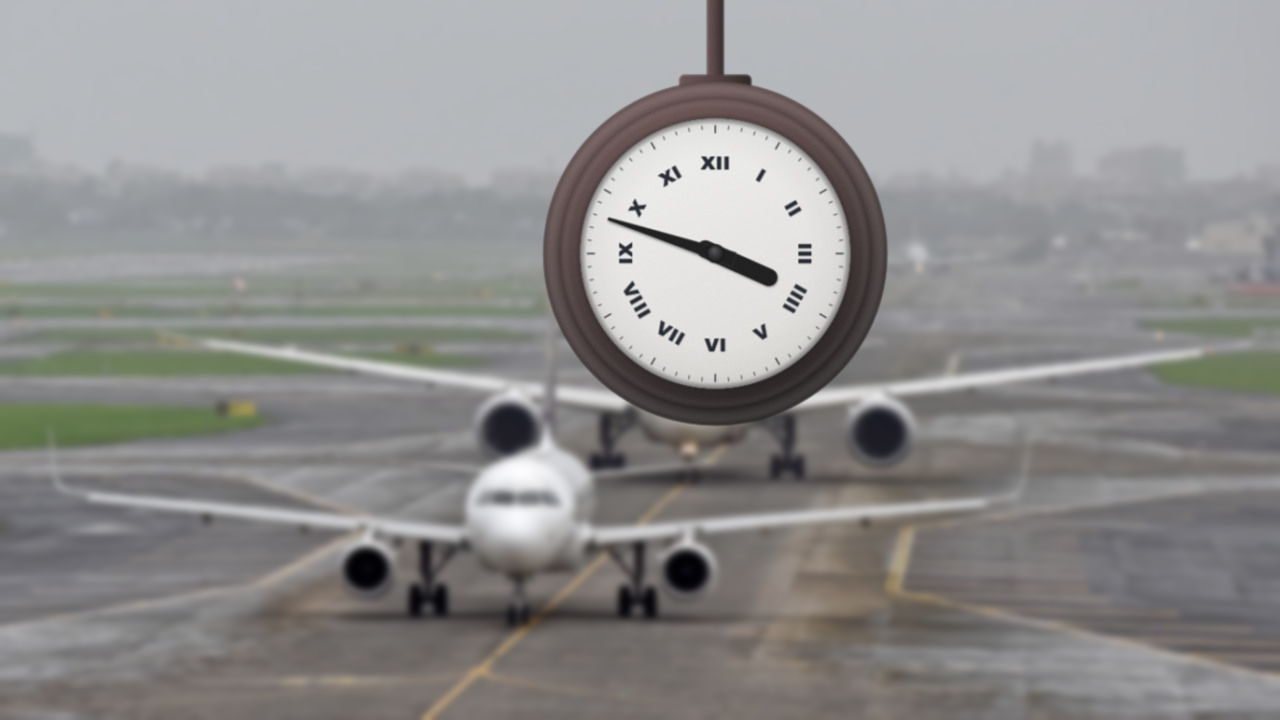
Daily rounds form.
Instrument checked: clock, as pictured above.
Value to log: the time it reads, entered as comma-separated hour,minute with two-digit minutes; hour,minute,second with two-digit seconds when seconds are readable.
3,48
